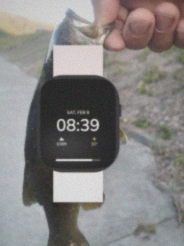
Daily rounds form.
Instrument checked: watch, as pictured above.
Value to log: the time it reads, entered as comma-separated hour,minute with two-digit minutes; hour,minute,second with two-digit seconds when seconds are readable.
8,39
